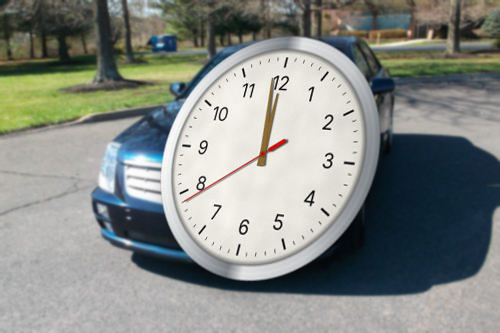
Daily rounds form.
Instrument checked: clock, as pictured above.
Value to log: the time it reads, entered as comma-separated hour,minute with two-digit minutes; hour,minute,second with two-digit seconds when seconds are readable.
11,58,39
